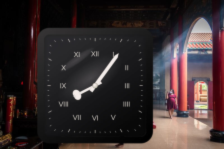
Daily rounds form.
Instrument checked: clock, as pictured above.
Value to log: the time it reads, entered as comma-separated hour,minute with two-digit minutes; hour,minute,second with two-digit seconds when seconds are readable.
8,06
